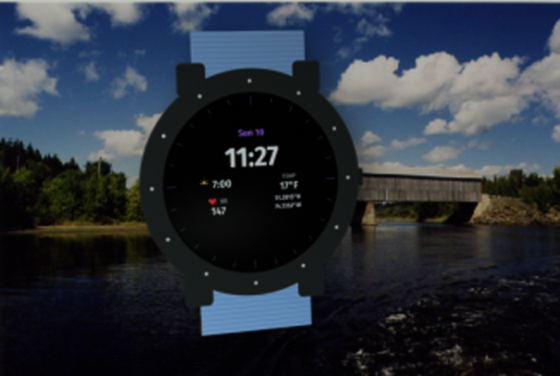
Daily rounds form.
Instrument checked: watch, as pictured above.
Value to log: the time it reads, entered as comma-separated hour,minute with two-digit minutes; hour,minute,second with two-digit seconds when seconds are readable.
11,27
